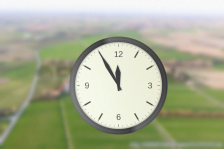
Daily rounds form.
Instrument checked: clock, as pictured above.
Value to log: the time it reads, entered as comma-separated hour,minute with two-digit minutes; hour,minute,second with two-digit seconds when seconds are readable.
11,55
